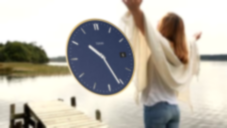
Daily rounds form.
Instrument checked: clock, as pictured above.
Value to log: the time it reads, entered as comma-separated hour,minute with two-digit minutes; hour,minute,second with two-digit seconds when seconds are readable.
10,26
